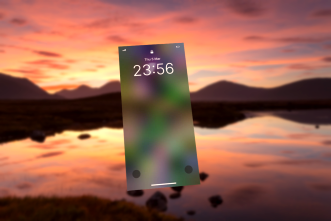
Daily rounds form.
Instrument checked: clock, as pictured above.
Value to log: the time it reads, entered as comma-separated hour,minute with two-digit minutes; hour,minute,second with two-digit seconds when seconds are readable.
23,56
